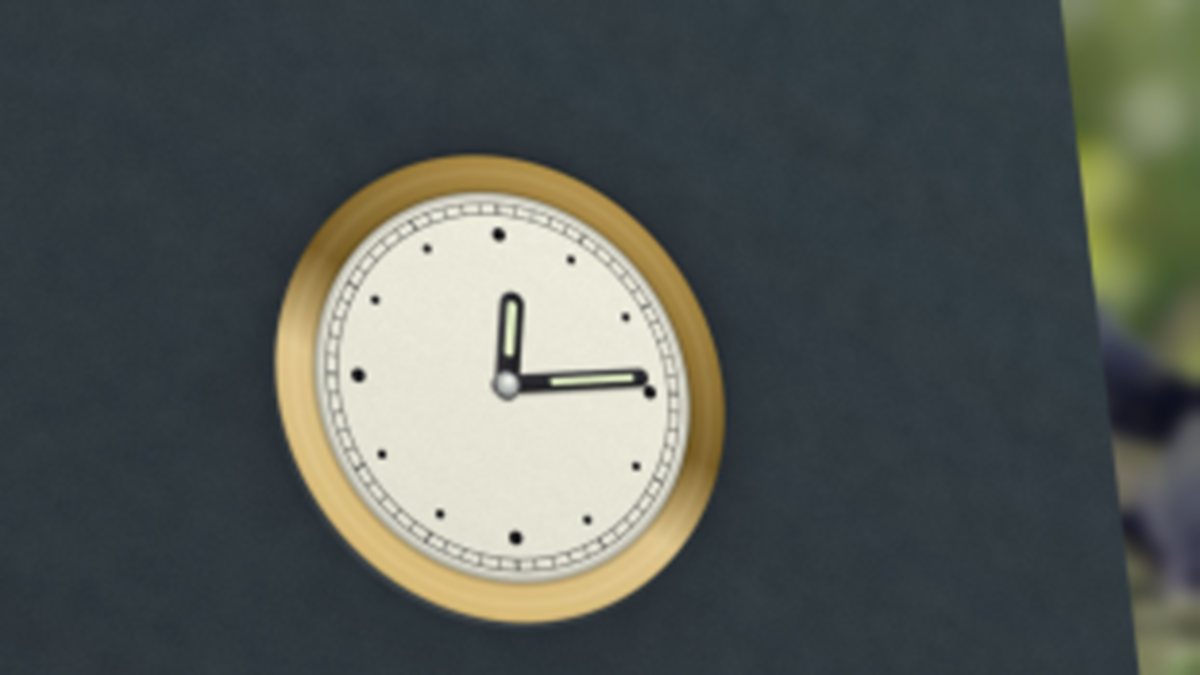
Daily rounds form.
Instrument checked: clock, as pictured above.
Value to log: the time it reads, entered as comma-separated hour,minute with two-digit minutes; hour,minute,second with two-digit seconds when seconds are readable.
12,14
